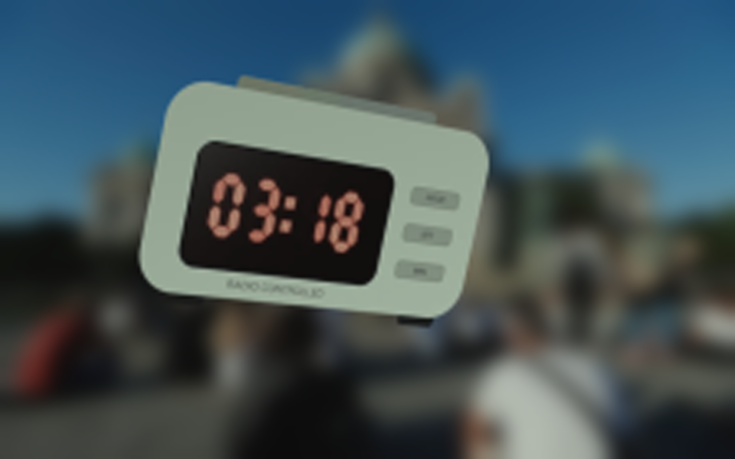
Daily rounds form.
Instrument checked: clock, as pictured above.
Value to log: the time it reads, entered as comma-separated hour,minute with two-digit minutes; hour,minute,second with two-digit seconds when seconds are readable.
3,18
